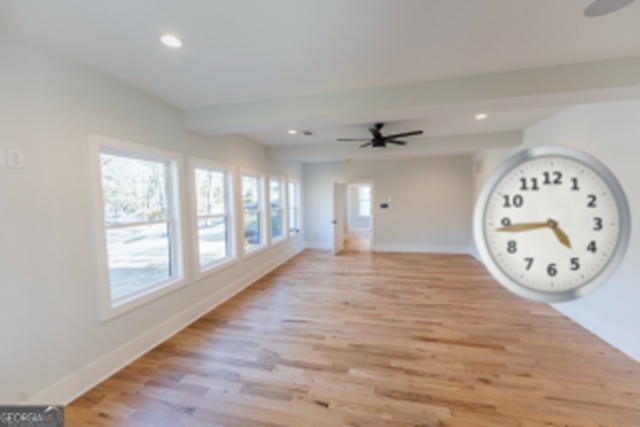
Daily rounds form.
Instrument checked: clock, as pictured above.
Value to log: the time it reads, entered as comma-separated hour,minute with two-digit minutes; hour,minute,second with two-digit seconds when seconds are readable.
4,44
